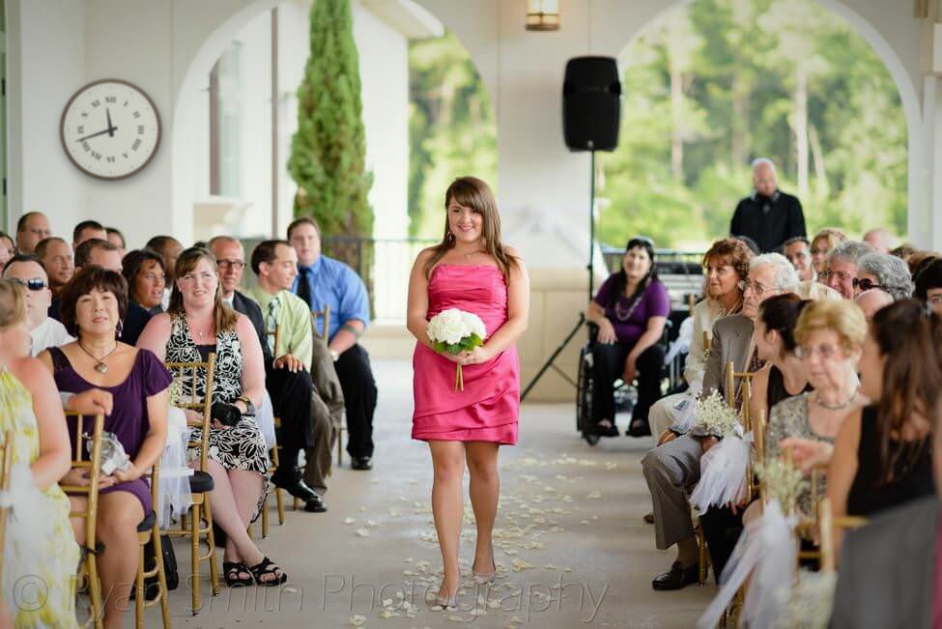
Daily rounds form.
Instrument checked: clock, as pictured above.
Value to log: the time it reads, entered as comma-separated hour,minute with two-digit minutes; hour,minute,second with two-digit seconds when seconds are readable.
11,42
